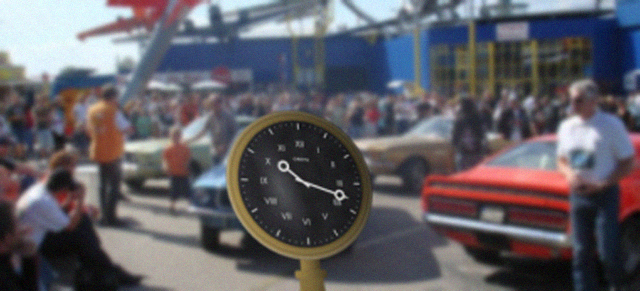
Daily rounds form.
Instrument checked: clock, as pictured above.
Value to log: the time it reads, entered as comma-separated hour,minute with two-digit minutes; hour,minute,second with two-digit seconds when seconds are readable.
10,18
